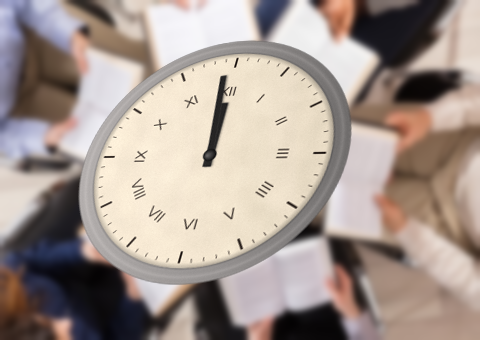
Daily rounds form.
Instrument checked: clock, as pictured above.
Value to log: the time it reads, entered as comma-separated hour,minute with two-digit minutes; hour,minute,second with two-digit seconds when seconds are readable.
11,59
